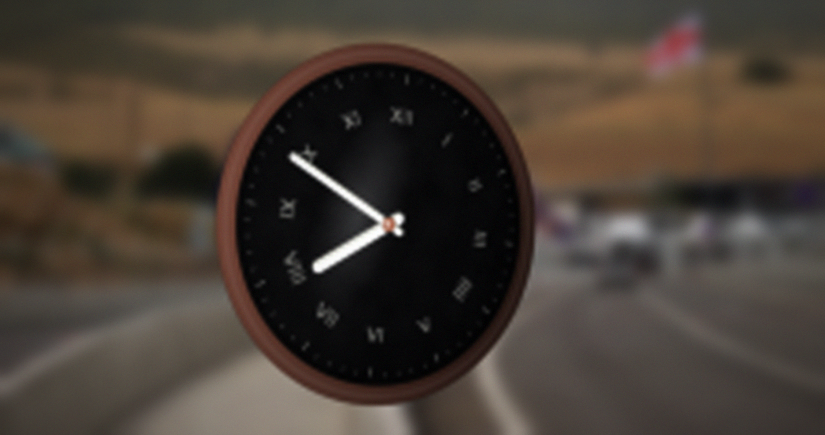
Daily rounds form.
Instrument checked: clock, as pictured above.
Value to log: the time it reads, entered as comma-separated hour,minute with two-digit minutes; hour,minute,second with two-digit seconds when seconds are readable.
7,49
